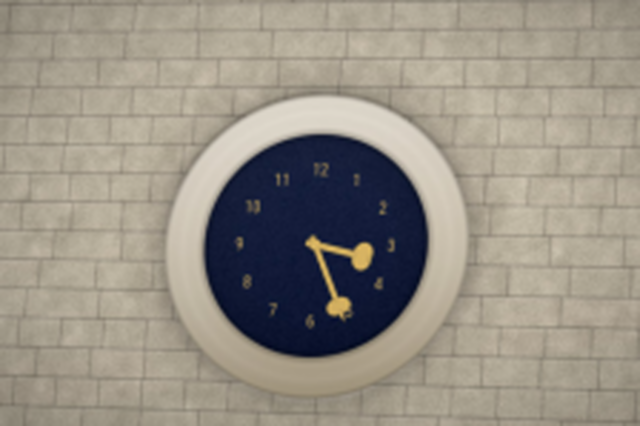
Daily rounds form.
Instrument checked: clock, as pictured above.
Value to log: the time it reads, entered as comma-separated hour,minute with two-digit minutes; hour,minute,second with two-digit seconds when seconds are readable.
3,26
